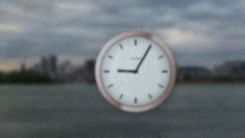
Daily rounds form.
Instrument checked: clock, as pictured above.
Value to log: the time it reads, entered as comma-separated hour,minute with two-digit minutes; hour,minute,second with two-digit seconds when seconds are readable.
9,05
